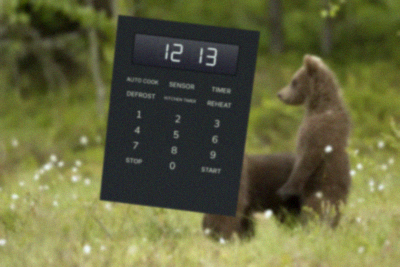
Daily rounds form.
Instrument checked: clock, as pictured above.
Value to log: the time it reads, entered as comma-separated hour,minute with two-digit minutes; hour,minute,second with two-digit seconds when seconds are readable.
12,13
